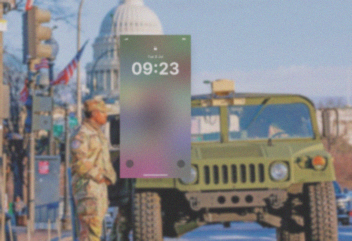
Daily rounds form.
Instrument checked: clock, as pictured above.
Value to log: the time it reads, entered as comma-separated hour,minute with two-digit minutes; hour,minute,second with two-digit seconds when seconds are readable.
9,23
